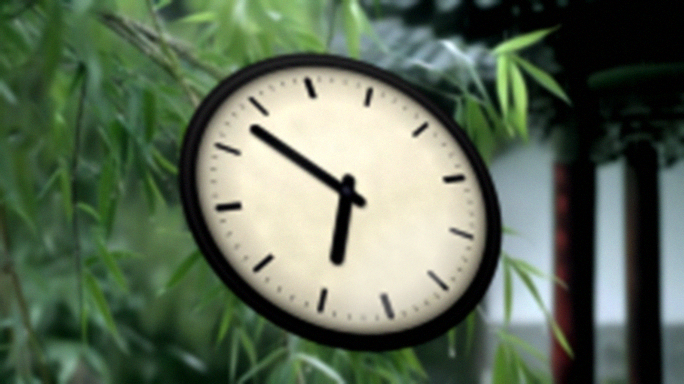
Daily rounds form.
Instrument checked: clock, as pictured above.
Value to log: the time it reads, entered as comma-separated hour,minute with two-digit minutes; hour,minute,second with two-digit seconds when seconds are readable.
6,53
